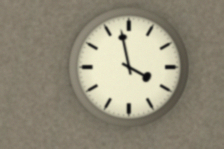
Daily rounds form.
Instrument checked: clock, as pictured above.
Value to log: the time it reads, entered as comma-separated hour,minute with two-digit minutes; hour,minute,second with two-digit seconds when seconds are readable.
3,58
